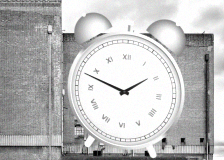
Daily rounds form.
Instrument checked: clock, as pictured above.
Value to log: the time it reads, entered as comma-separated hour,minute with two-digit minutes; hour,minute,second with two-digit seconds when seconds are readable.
1,48
